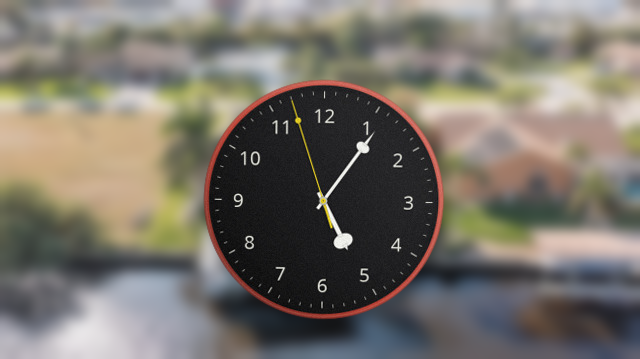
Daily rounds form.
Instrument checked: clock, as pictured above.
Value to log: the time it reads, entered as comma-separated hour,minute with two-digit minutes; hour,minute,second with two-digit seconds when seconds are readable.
5,05,57
